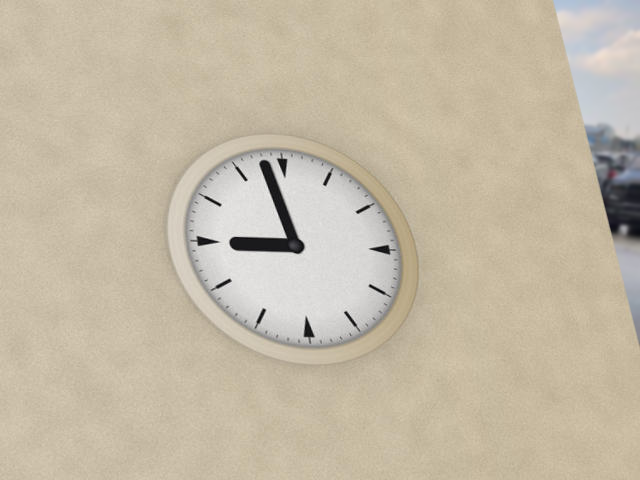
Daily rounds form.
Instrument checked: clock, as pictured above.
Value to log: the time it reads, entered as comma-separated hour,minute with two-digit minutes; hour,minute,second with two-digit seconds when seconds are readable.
8,58
